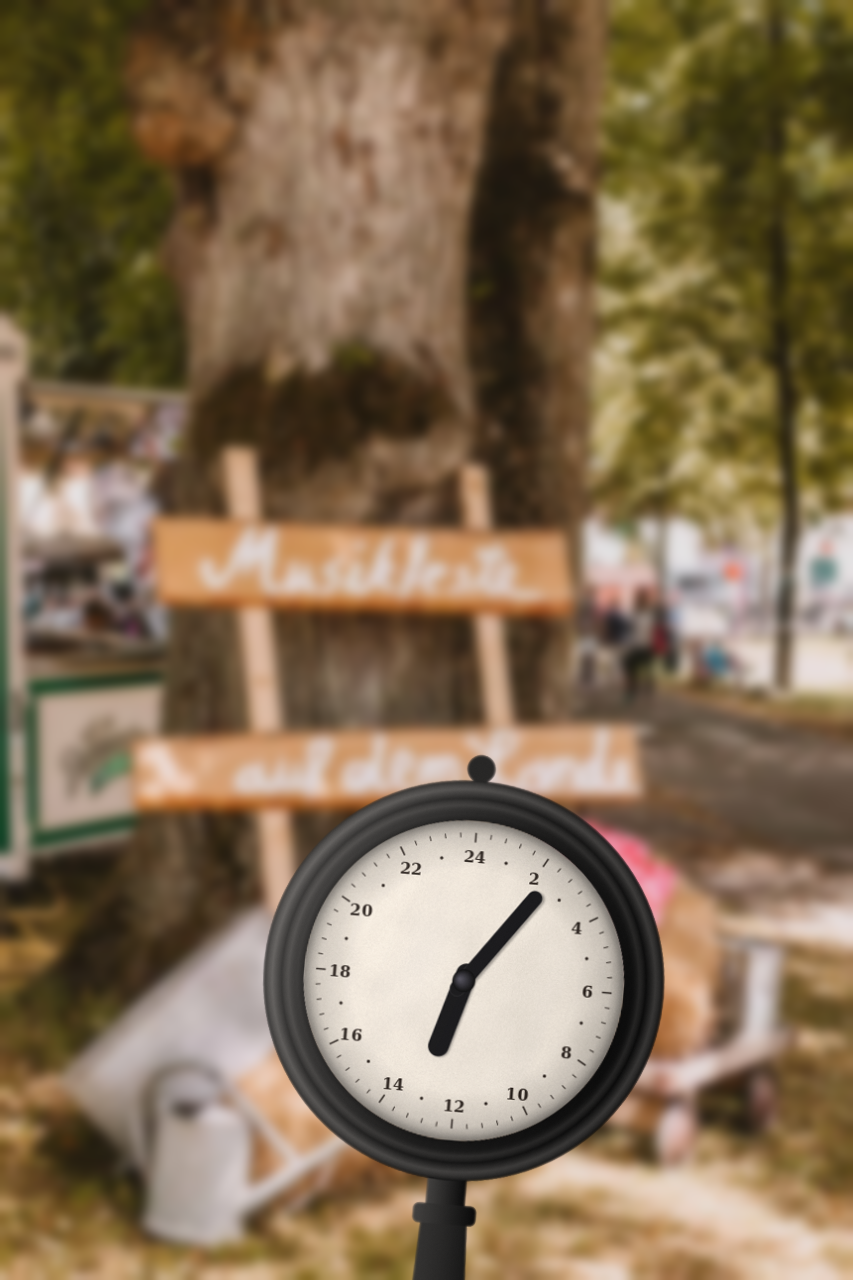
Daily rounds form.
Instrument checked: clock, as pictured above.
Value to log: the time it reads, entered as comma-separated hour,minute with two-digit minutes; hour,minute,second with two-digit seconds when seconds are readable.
13,06
